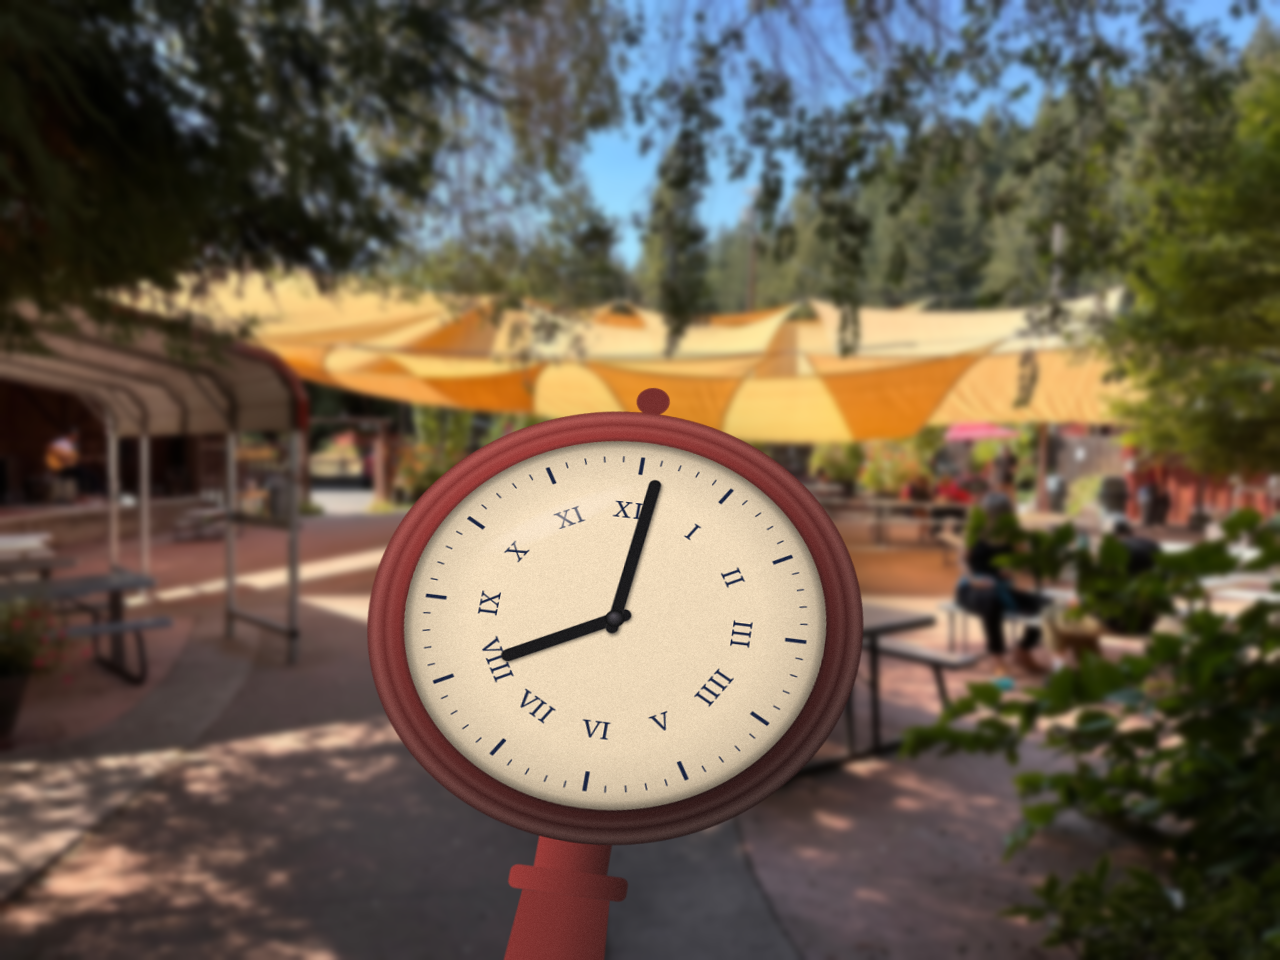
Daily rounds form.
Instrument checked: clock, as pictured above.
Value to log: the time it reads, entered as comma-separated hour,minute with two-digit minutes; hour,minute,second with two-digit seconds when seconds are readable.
8,01
